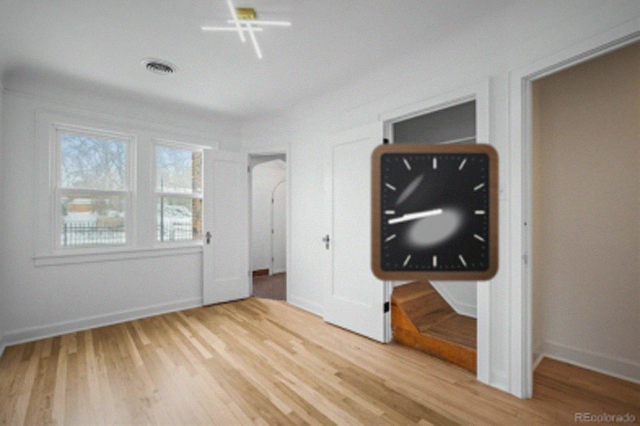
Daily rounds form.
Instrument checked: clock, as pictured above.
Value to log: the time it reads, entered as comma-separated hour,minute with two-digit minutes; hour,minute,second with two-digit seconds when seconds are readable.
8,43
